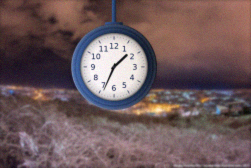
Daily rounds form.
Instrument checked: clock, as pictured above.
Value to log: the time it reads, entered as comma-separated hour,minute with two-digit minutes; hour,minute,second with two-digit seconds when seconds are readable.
1,34
